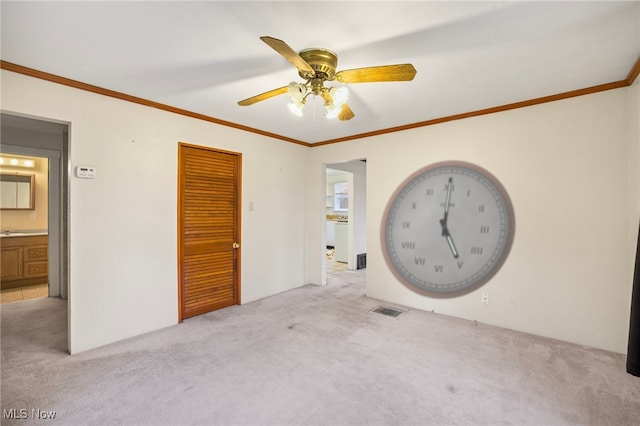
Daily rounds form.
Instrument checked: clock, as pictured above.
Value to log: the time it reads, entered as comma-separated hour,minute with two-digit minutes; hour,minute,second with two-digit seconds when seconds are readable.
5,00
